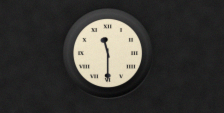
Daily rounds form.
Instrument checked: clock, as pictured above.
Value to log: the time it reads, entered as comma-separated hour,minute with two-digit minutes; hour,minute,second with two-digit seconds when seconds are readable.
11,30
